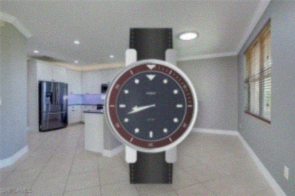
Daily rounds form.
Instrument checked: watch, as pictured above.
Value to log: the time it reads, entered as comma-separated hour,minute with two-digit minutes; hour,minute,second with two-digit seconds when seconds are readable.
8,42
